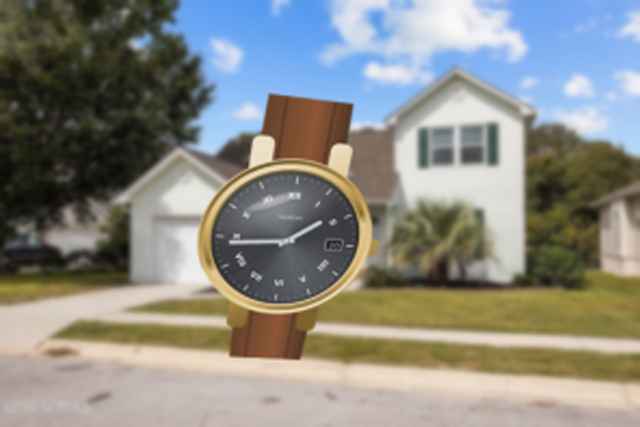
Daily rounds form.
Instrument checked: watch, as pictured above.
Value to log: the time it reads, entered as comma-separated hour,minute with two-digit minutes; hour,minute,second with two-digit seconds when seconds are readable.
1,44
